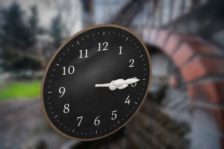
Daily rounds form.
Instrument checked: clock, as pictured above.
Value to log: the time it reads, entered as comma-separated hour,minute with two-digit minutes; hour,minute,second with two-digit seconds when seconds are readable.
3,15
